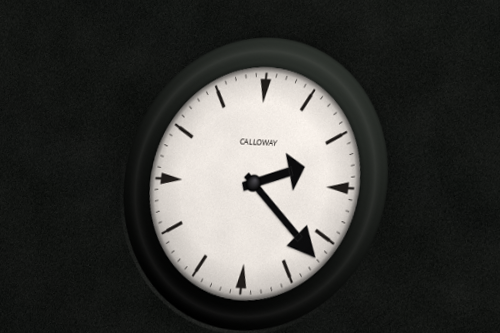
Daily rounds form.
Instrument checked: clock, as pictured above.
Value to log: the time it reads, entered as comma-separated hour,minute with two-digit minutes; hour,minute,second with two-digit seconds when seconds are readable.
2,22
